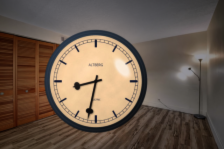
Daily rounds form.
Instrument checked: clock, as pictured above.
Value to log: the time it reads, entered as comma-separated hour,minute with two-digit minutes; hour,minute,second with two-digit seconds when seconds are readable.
8,32
